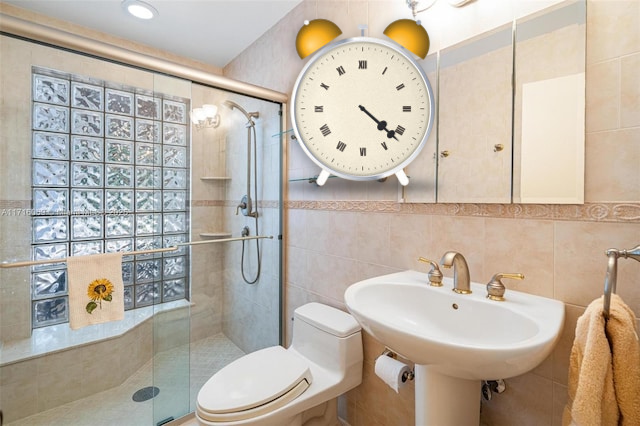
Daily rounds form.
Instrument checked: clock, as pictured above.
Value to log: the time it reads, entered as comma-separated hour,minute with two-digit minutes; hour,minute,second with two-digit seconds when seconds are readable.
4,22
